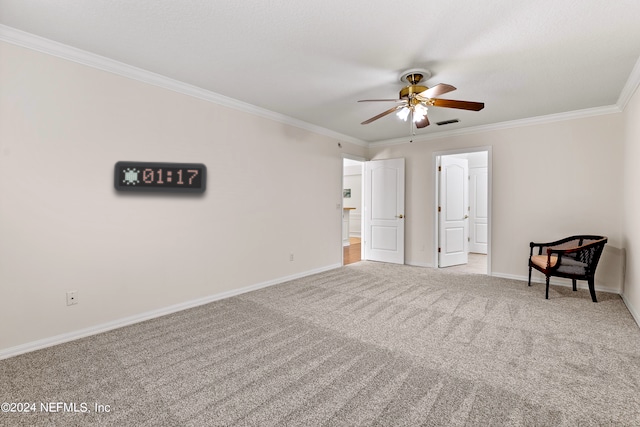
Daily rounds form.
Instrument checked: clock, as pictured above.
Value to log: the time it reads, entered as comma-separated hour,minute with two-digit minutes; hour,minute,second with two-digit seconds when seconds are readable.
1,17
